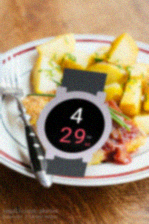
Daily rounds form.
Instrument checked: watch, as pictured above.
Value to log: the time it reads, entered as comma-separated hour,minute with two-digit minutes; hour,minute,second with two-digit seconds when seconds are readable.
4,29
